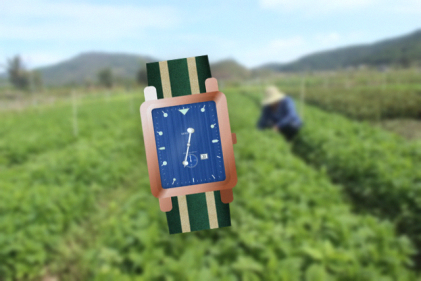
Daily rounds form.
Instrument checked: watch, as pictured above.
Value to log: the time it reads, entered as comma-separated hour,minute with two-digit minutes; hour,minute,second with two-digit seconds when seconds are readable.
12,33
